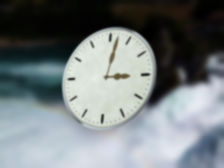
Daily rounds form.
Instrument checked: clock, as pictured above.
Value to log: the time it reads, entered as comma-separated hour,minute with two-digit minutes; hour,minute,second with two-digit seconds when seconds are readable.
3,02
